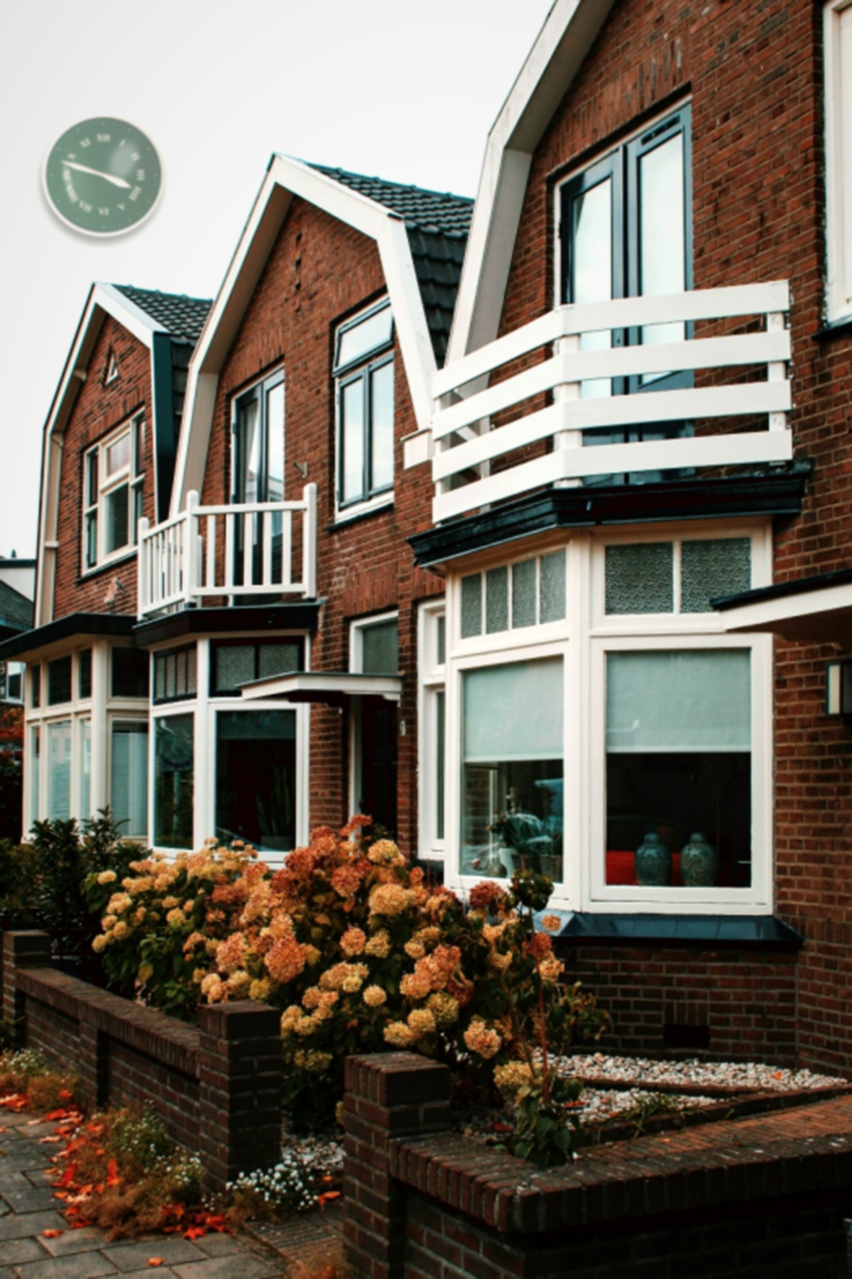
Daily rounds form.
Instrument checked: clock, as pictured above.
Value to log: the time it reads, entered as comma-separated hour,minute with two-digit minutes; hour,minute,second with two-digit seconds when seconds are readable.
3,48
